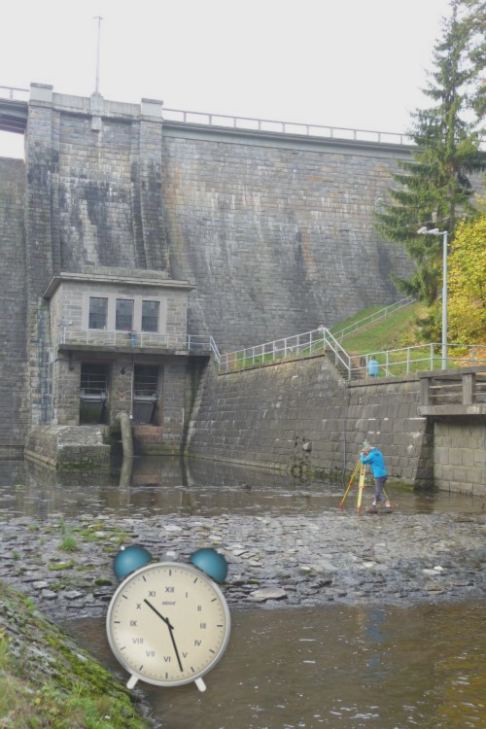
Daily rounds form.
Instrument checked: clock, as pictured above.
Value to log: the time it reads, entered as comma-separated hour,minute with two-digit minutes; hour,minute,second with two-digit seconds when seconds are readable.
10,27
